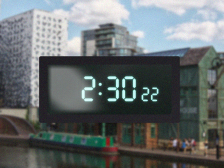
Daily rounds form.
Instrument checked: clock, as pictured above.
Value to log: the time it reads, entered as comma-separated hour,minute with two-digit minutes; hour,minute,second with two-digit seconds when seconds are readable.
2,30,22
